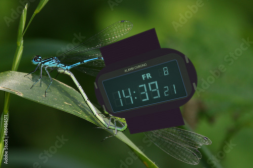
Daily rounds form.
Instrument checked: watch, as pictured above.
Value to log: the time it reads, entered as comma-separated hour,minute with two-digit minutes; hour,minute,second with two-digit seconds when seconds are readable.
14,39,21
